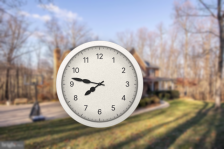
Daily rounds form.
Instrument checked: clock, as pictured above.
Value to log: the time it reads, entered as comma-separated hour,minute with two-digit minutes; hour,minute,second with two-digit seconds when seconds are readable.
7,47
